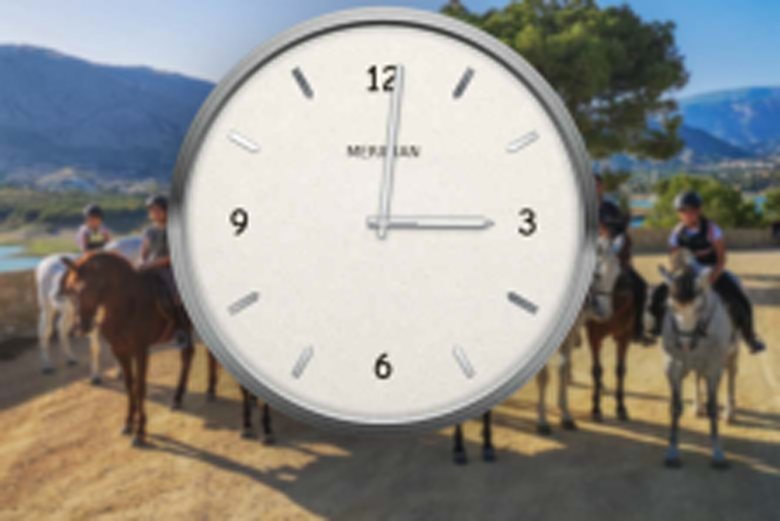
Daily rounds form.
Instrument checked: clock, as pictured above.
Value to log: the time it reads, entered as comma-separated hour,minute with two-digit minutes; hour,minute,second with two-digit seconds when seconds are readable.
3,01
